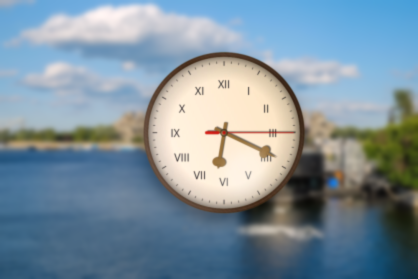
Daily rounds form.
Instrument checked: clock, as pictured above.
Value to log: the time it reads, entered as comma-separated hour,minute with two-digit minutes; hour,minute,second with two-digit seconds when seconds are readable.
6,19,15
